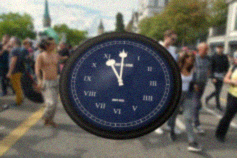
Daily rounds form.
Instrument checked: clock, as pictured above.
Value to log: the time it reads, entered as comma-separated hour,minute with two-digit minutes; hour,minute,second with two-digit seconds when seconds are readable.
11,00
